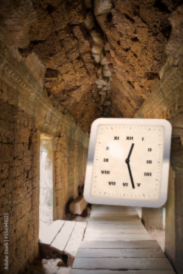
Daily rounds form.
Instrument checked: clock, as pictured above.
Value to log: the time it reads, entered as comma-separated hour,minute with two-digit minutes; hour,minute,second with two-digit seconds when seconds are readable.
12,27
